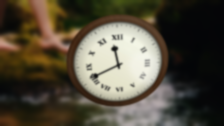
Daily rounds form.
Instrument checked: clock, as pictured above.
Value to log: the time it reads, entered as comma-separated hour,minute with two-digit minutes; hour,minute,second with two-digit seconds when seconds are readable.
11,41
